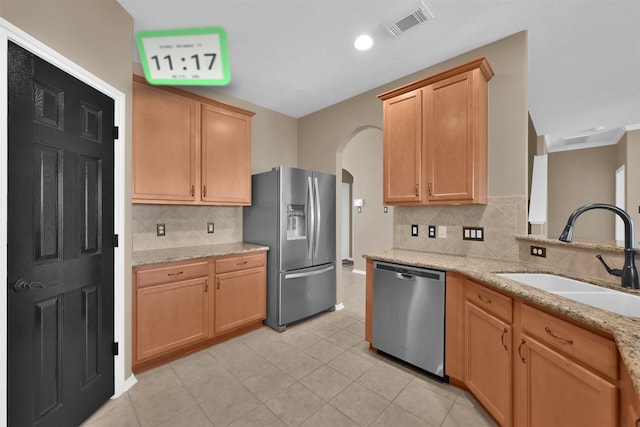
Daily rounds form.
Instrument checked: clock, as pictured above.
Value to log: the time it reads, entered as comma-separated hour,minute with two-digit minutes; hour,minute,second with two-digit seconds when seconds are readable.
11,17
